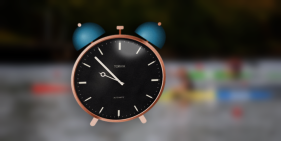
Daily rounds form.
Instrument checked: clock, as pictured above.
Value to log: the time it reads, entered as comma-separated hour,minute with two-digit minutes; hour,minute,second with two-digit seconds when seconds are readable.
9,53
